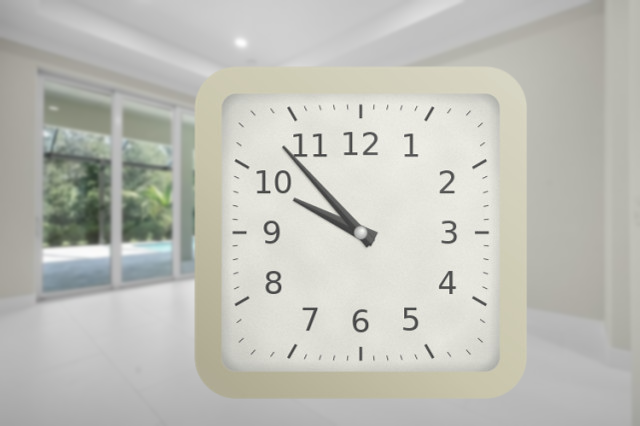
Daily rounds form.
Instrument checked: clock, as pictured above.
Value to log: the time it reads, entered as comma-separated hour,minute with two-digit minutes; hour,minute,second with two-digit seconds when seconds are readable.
9,53
